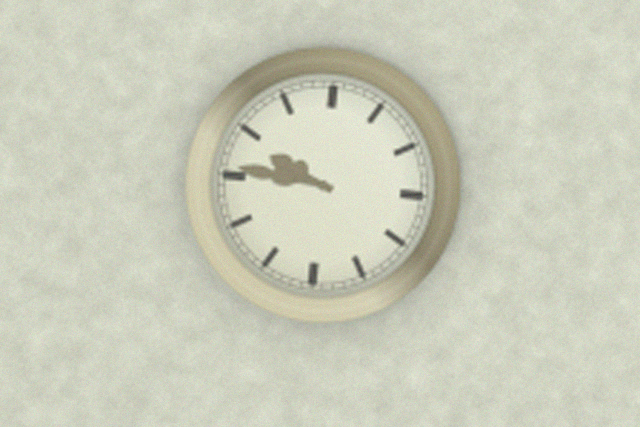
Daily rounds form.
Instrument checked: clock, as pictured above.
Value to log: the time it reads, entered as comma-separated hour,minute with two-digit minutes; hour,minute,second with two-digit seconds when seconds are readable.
9,46
